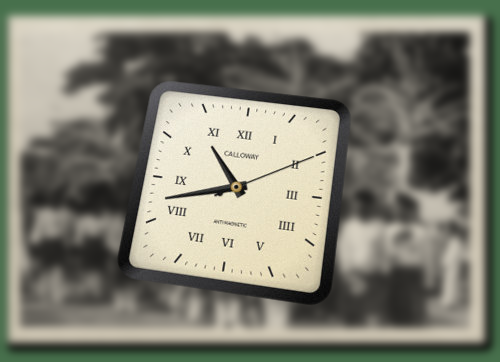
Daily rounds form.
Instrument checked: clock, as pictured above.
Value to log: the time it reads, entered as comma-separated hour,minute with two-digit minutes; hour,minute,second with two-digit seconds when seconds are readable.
10,42,10
